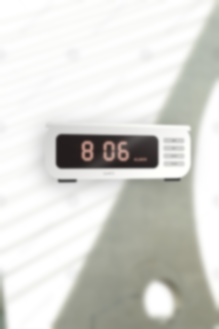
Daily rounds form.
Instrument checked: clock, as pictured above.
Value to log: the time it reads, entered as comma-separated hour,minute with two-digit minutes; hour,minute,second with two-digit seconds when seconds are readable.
8,06
